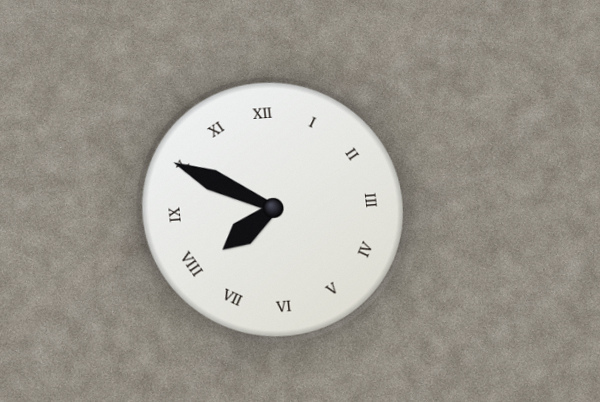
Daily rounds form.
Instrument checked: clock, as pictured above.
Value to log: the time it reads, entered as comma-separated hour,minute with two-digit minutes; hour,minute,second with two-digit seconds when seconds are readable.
7,50
